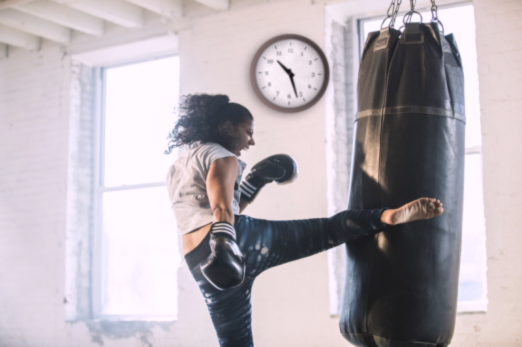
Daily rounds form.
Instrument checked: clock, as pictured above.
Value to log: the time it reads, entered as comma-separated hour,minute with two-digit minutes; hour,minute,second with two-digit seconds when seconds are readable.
10,27
